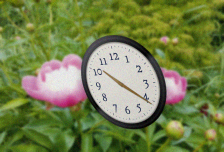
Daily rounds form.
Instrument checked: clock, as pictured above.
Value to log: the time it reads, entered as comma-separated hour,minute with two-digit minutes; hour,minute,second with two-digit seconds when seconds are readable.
10,21
